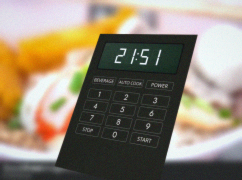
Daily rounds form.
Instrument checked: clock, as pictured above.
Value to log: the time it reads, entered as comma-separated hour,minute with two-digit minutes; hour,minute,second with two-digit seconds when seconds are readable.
21,51
